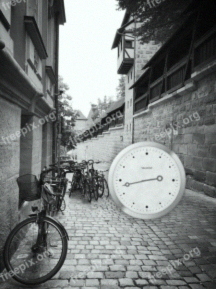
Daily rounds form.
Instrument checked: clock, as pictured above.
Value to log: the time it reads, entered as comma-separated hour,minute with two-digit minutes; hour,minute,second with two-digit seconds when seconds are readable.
2,43
